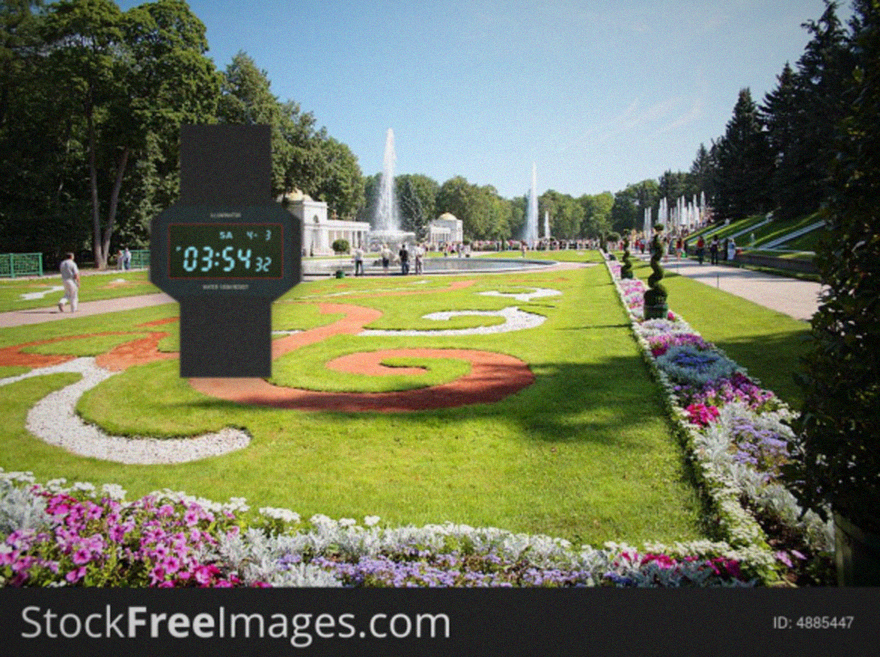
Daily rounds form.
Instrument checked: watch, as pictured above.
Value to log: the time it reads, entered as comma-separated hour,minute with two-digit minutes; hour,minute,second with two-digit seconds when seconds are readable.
3,54,32
